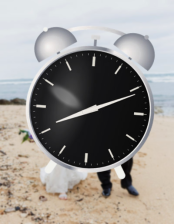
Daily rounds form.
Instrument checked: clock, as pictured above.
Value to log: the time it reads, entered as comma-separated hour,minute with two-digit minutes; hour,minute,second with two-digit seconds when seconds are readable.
8,11
